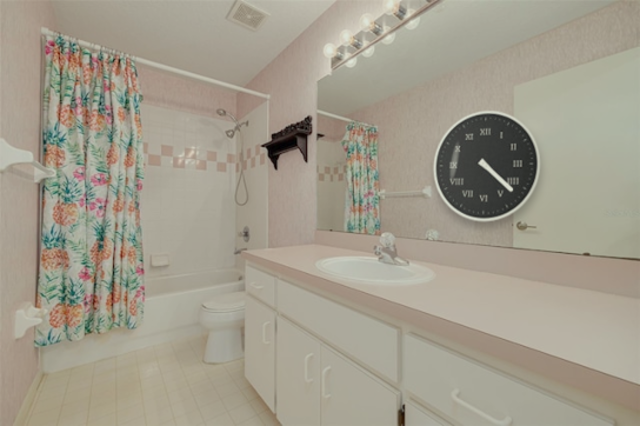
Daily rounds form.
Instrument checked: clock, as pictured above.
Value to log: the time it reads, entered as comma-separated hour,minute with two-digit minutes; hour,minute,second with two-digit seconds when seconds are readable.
4,22
